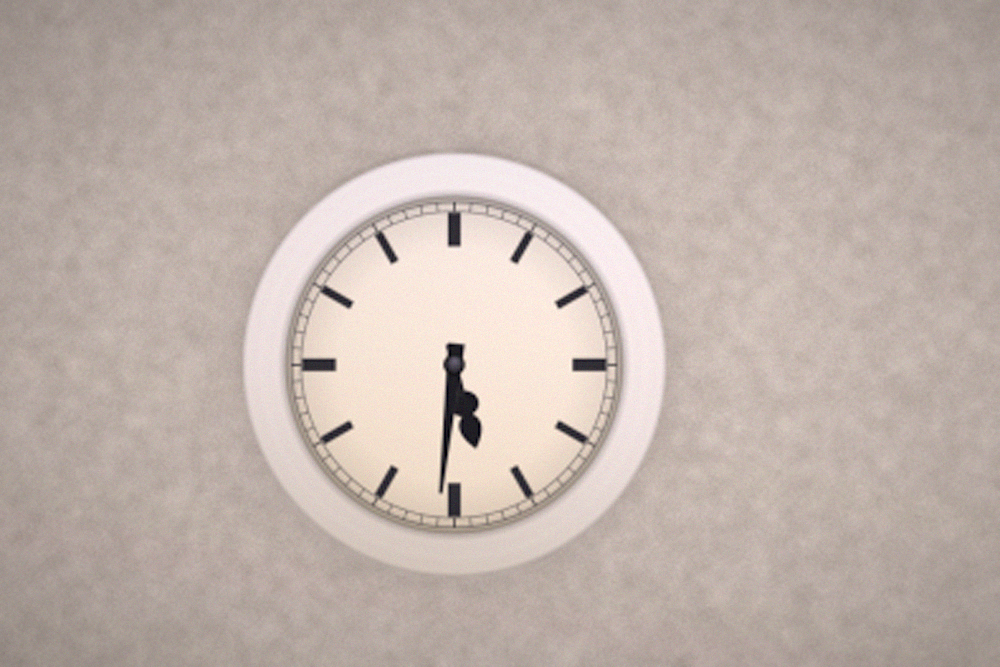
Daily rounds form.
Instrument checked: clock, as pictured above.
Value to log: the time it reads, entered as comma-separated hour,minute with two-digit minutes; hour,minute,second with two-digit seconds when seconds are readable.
5,31
